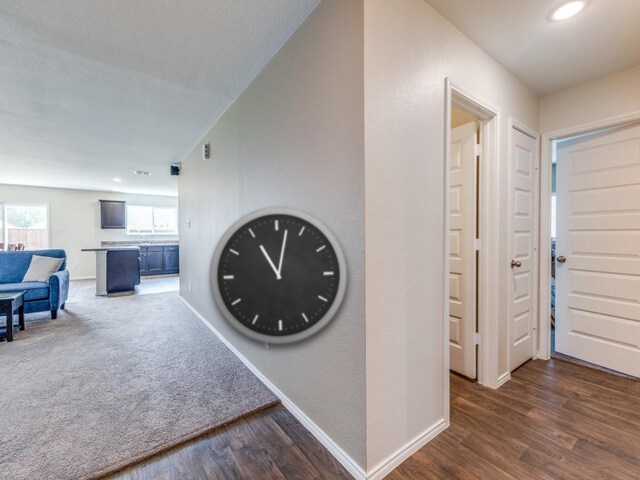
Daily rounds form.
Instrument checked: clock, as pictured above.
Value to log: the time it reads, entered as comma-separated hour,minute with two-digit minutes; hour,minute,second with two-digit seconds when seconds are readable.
11,02
